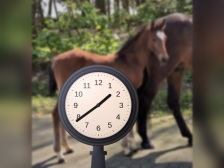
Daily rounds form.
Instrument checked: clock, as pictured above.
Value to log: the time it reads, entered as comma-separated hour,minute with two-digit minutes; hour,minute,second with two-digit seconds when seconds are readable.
1,39
